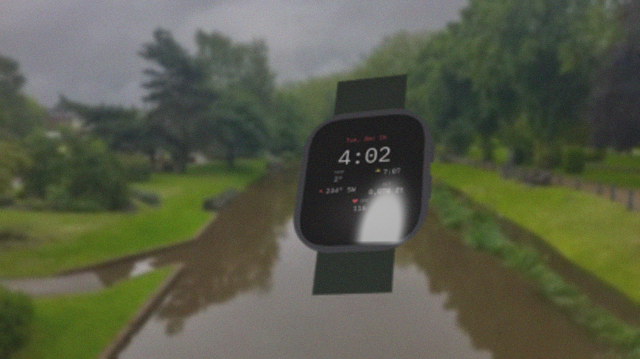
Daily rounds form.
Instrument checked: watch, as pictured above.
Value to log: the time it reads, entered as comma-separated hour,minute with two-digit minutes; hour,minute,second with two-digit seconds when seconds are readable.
4,02
